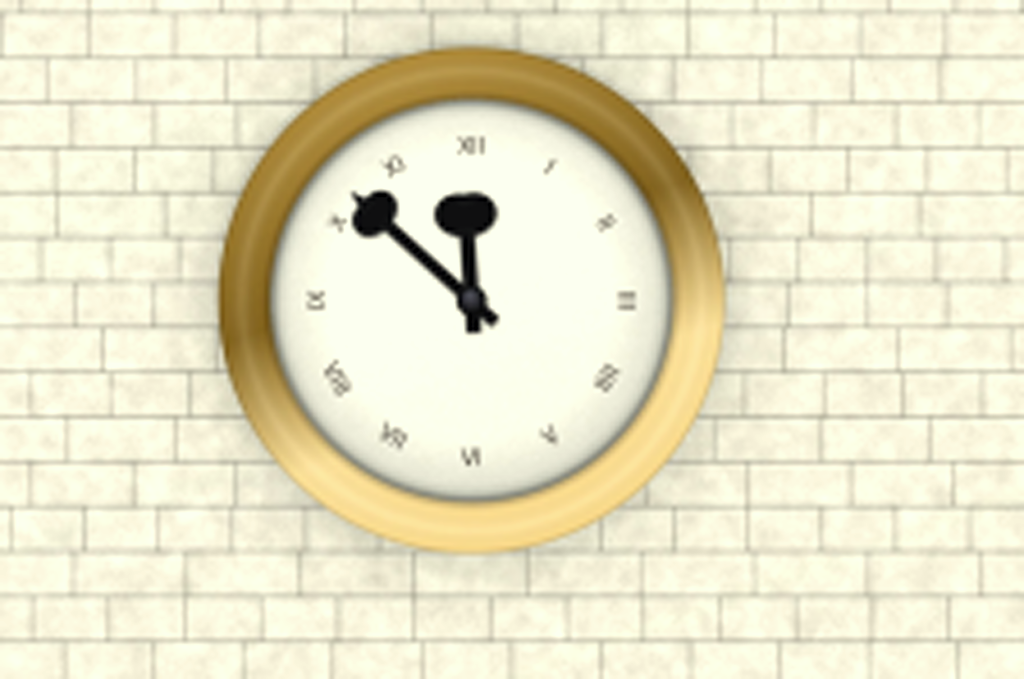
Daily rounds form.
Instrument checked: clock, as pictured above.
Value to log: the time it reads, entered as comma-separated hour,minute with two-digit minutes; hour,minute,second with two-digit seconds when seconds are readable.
11,52
